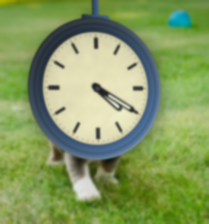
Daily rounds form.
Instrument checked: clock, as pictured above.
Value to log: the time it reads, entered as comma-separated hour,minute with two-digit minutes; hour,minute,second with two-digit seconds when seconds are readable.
4,20
